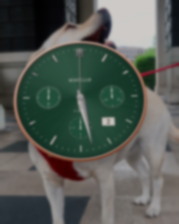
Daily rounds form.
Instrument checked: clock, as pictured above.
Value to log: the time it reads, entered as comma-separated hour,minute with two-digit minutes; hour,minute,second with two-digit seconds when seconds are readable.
5,28
